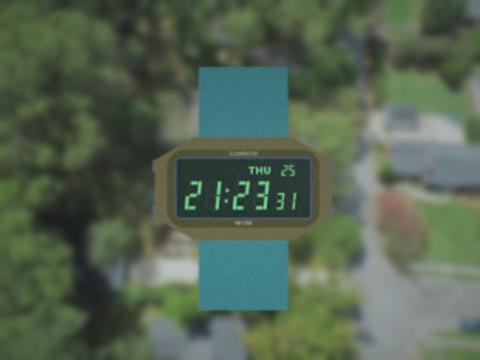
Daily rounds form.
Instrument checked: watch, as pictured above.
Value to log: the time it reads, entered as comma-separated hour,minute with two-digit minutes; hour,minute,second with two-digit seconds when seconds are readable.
21,23,31
